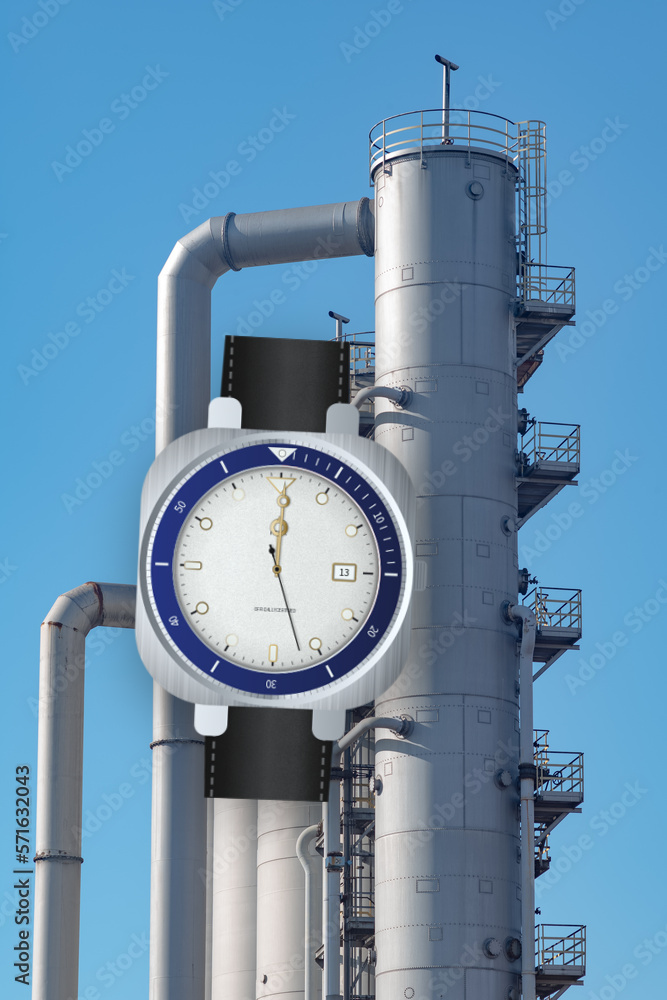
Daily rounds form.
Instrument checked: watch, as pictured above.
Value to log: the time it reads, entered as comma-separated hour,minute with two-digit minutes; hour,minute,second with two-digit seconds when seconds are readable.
12,00,27
